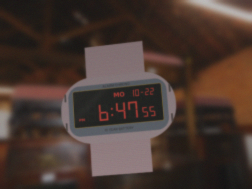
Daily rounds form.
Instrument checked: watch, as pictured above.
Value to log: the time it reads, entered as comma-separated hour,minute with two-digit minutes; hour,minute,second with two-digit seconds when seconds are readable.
6,47,55
